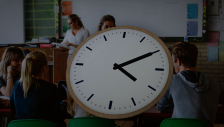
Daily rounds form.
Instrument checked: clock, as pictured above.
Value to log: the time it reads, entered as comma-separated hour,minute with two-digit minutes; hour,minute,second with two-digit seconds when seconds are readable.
4,10
